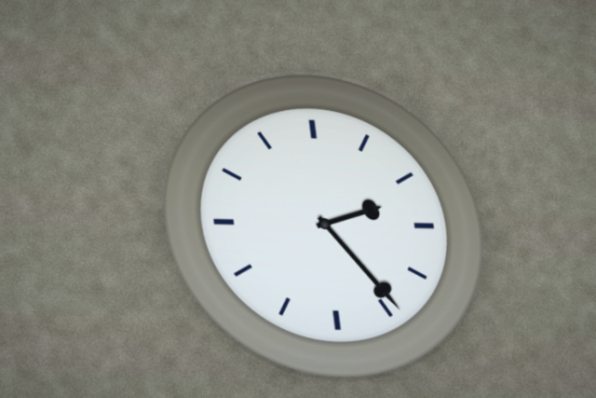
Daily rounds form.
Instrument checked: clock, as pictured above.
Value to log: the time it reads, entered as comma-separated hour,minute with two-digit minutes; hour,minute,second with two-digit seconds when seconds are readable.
2,24
